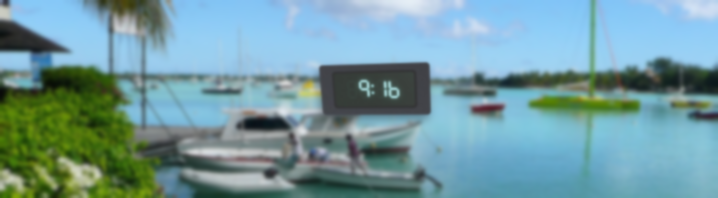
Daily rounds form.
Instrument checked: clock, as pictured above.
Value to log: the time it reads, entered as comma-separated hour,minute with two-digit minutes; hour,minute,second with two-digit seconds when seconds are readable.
9,16
